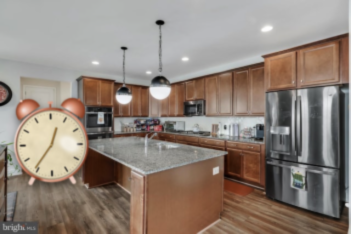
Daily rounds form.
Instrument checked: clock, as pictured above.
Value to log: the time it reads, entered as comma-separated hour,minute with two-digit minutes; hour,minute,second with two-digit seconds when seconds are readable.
12,36
